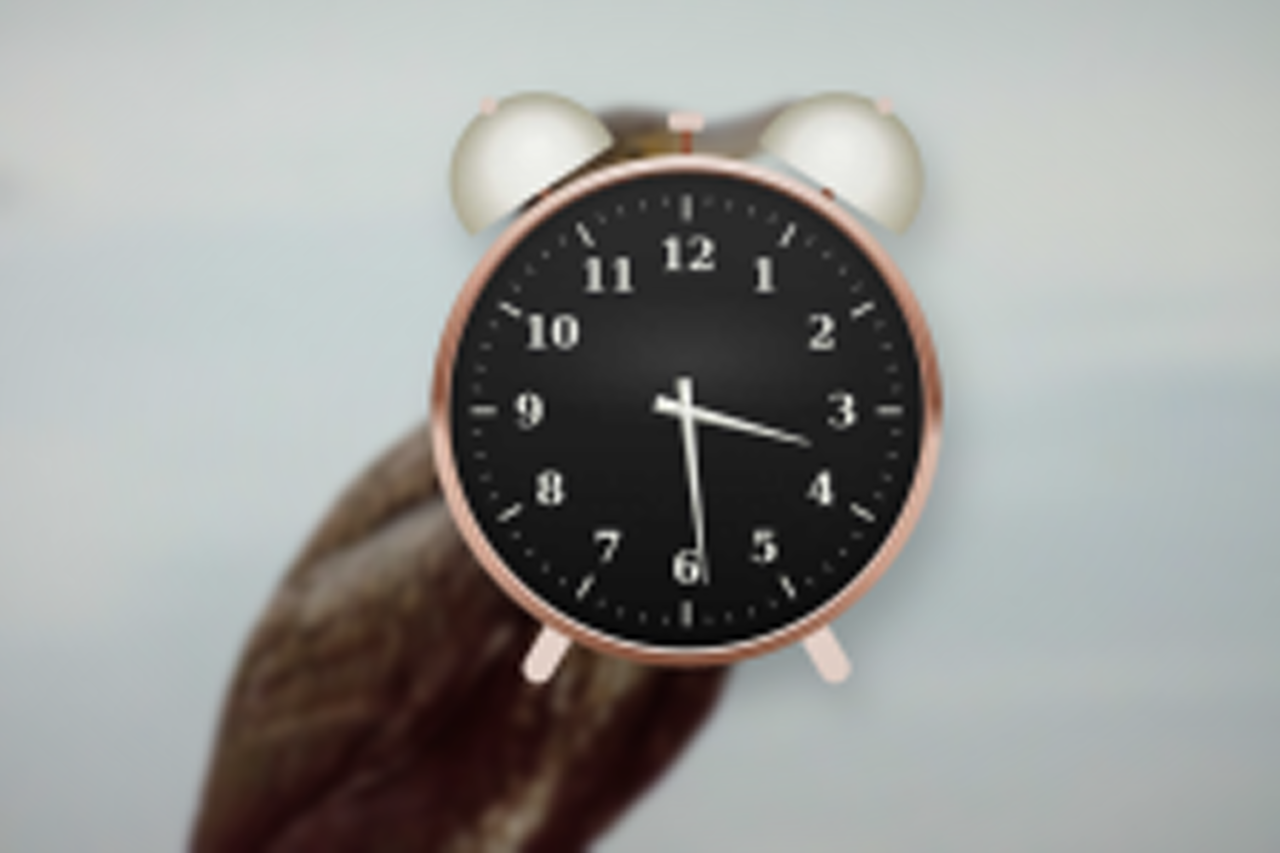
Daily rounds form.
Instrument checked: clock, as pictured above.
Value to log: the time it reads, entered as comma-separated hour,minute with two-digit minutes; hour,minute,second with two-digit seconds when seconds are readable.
3,29
